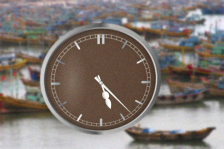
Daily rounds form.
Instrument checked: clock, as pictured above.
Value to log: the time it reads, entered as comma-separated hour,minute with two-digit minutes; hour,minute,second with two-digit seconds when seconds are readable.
5,23
